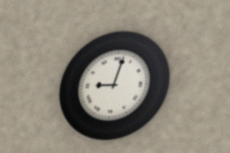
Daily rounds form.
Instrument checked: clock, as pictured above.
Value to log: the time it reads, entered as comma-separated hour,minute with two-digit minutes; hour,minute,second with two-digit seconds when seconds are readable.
9,02
